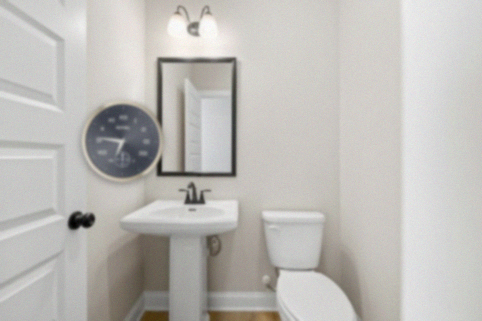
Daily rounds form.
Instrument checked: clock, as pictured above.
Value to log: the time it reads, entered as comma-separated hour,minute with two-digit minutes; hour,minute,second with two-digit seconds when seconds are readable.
6,46
